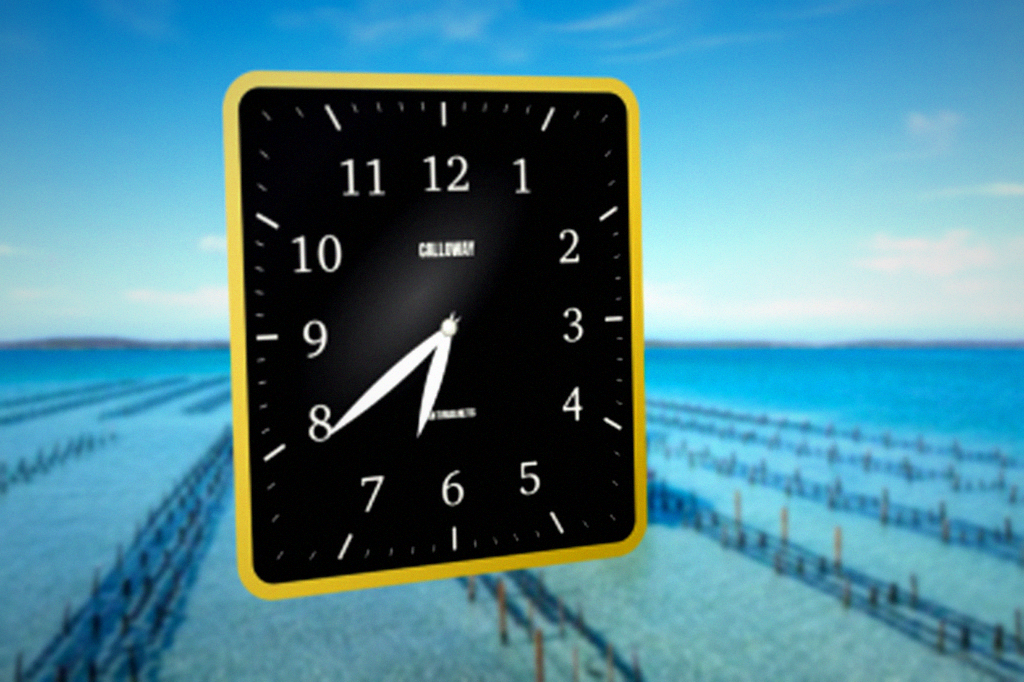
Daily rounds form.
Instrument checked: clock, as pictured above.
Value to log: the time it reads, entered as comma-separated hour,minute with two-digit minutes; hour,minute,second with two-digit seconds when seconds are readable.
6,39
